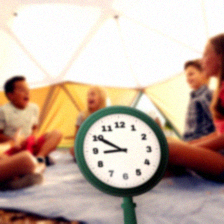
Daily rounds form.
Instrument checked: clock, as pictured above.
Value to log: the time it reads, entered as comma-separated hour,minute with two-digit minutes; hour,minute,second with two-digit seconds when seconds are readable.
8,50
